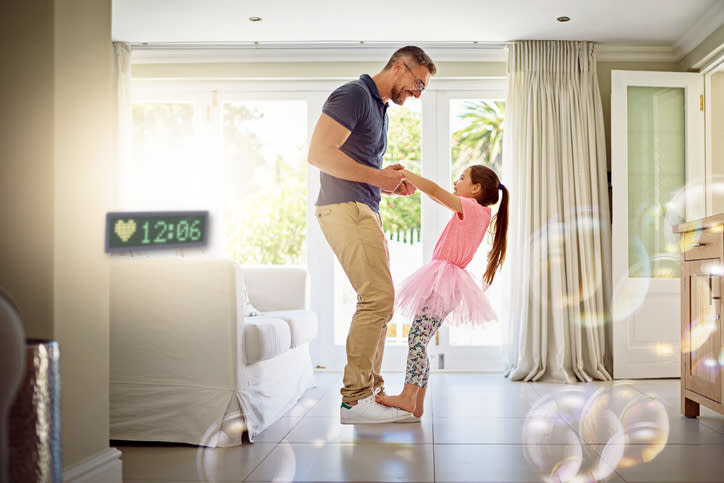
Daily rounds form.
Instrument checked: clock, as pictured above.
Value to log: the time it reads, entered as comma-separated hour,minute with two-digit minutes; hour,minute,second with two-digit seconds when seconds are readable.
12,06
